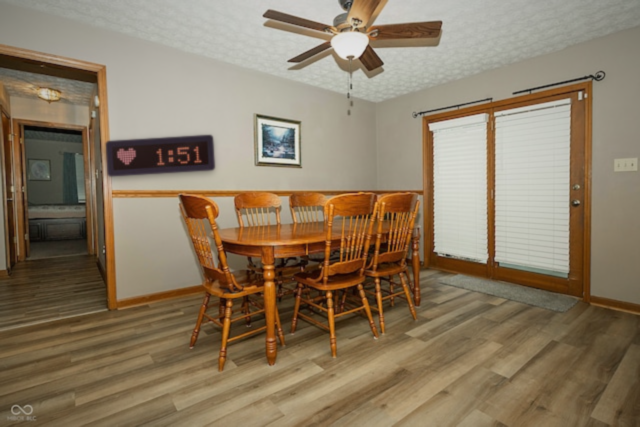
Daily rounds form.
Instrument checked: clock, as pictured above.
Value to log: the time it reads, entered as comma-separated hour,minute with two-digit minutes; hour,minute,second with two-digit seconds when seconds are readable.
1,51
